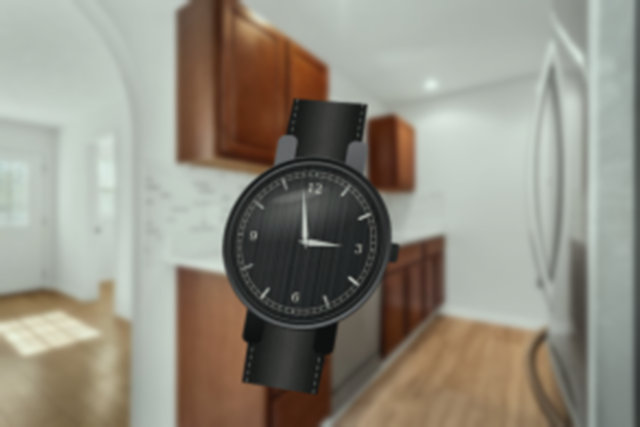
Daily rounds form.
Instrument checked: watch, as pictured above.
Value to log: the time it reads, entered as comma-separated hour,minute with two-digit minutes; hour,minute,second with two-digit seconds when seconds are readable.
2,58
